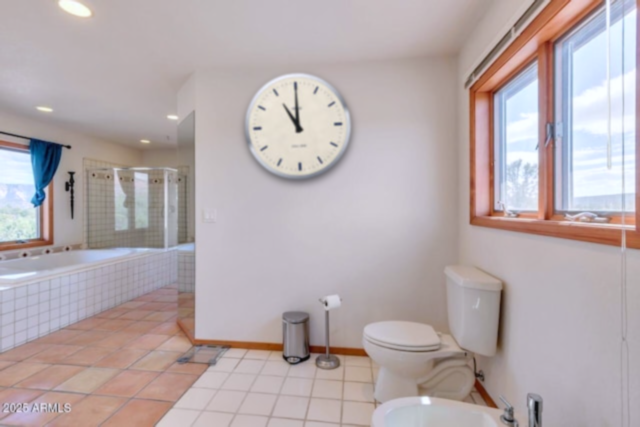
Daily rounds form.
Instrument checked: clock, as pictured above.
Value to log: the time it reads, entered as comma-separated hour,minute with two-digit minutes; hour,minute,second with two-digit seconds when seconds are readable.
11,00
